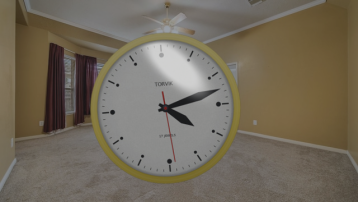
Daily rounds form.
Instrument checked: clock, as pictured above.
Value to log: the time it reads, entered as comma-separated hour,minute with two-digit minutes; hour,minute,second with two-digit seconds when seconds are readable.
4,12,29
